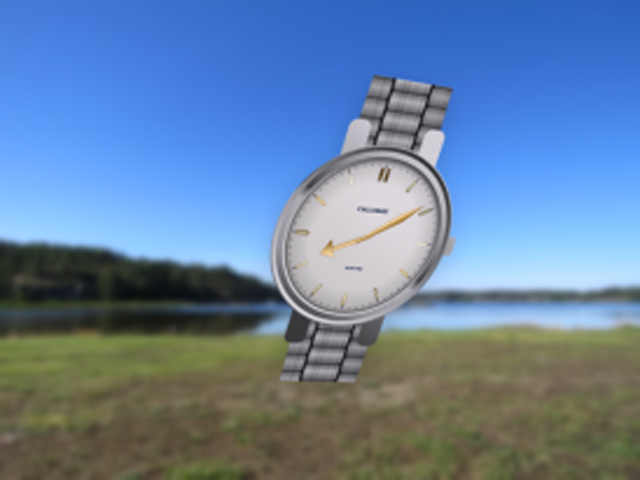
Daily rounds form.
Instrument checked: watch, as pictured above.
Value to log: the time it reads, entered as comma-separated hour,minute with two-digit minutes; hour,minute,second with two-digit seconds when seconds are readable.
8,09
